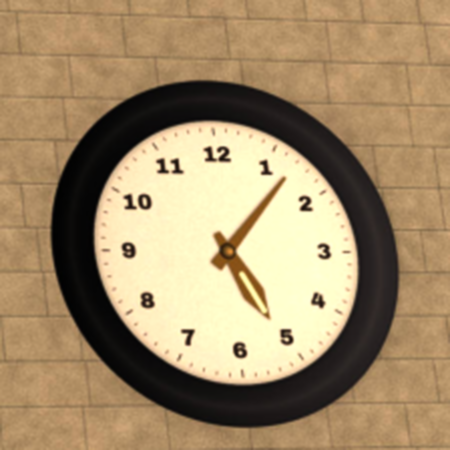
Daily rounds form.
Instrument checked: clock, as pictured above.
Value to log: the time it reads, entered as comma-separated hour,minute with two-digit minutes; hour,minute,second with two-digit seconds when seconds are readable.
5,07
